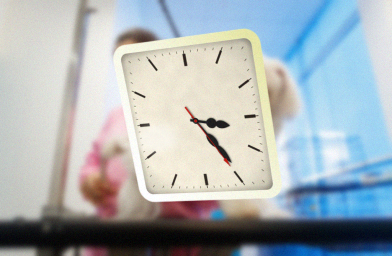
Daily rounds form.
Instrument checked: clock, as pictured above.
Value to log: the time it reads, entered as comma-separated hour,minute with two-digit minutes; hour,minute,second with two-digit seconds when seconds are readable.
3,24,25
